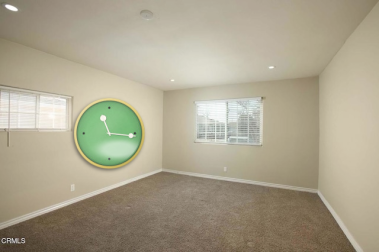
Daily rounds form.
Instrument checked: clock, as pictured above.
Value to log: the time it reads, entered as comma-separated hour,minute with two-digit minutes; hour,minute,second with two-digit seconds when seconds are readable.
11,16
